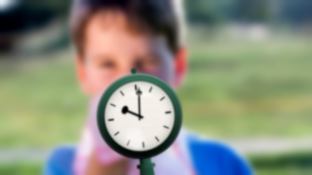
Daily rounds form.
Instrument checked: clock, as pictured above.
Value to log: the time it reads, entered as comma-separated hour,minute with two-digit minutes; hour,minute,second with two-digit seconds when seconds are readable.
10,01
